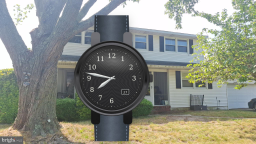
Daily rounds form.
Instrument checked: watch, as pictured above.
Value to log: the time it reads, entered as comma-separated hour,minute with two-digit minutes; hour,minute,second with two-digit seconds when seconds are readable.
7,47
